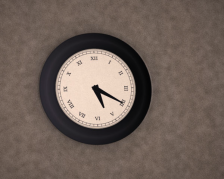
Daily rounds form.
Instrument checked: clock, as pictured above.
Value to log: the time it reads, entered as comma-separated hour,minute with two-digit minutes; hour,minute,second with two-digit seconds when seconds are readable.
5,20
